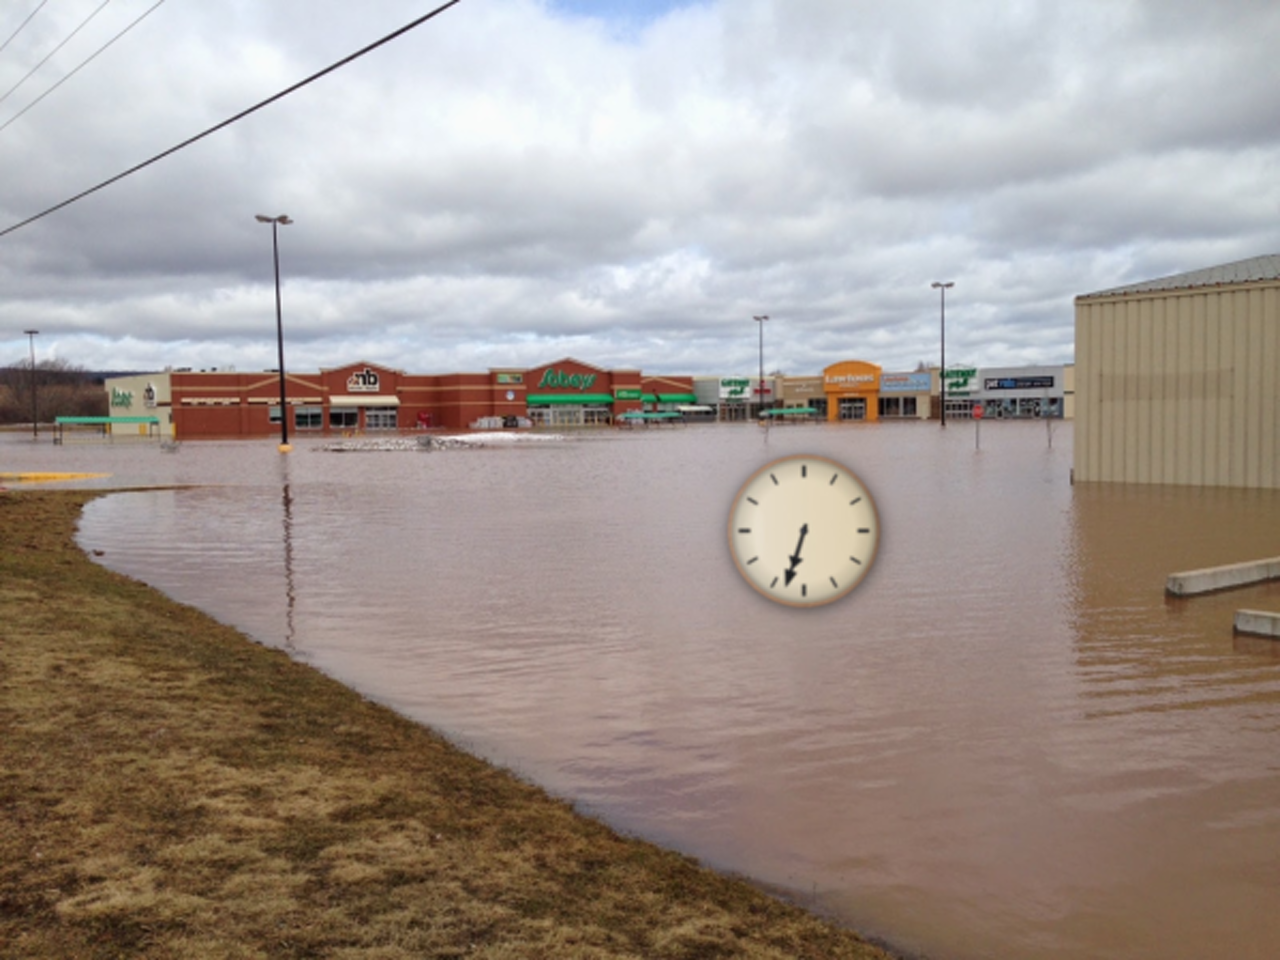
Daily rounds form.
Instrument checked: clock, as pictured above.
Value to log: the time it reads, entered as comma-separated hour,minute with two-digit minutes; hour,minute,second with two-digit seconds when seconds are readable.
6,33
